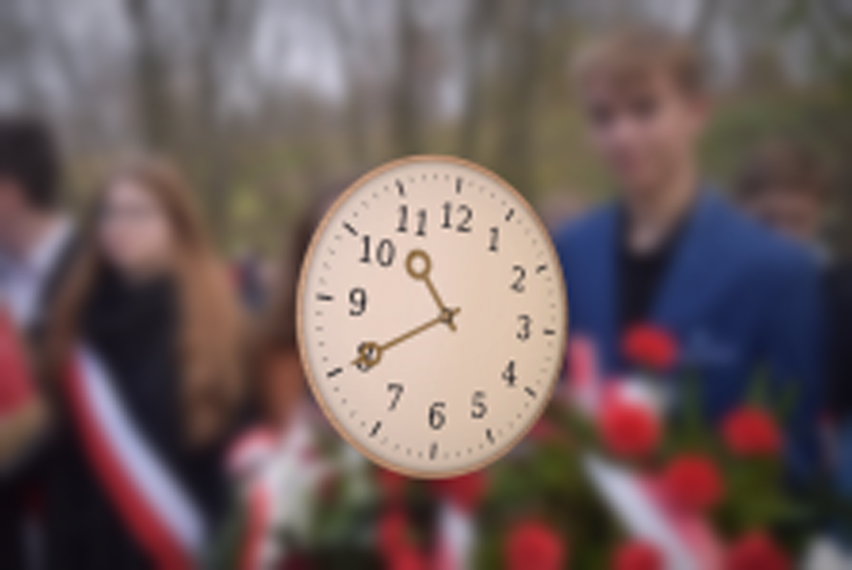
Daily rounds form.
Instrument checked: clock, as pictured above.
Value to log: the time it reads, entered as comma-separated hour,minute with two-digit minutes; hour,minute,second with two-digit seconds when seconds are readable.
10,40
